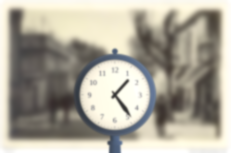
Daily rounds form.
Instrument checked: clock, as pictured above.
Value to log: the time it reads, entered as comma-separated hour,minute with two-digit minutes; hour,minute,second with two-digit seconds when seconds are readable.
1,24
